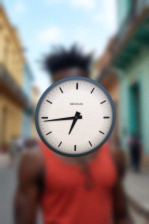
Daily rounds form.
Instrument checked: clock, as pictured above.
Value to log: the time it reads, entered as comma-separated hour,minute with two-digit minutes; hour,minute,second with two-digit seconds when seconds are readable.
6,44
